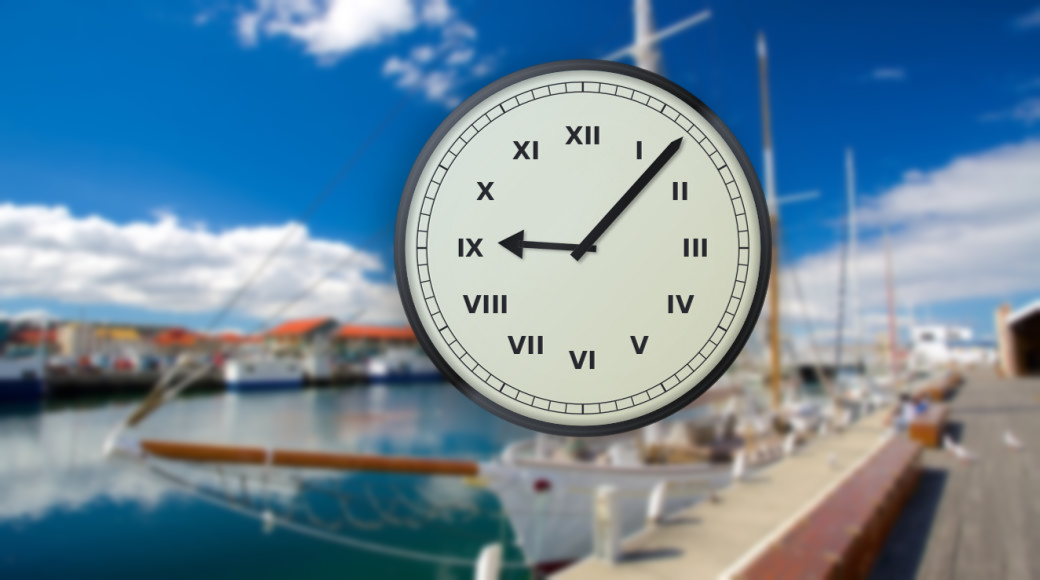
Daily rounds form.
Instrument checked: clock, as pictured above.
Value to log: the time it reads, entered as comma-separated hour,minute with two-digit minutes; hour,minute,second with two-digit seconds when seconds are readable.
9,07
